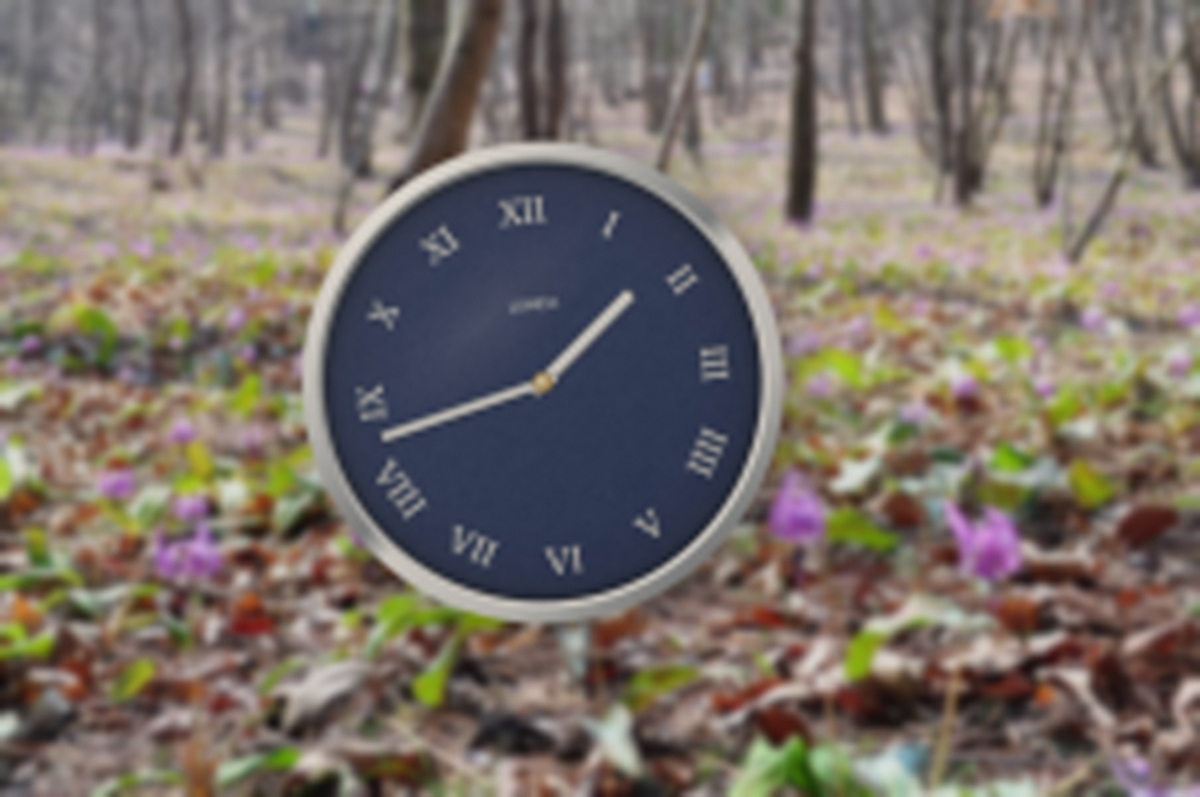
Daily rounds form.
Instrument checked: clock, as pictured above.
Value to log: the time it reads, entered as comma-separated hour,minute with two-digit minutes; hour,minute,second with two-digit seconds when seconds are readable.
1,43
